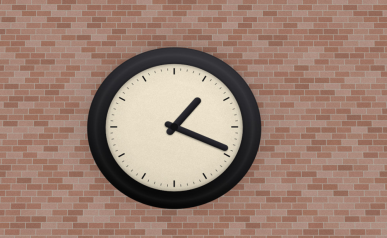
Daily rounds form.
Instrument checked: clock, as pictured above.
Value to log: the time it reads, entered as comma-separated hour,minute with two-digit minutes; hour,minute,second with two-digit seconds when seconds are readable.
1,19
